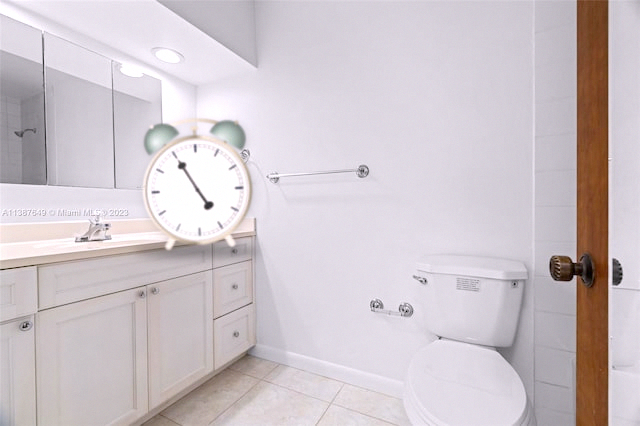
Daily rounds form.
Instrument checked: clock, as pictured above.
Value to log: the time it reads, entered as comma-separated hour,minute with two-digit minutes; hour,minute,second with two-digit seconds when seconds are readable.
4,55
